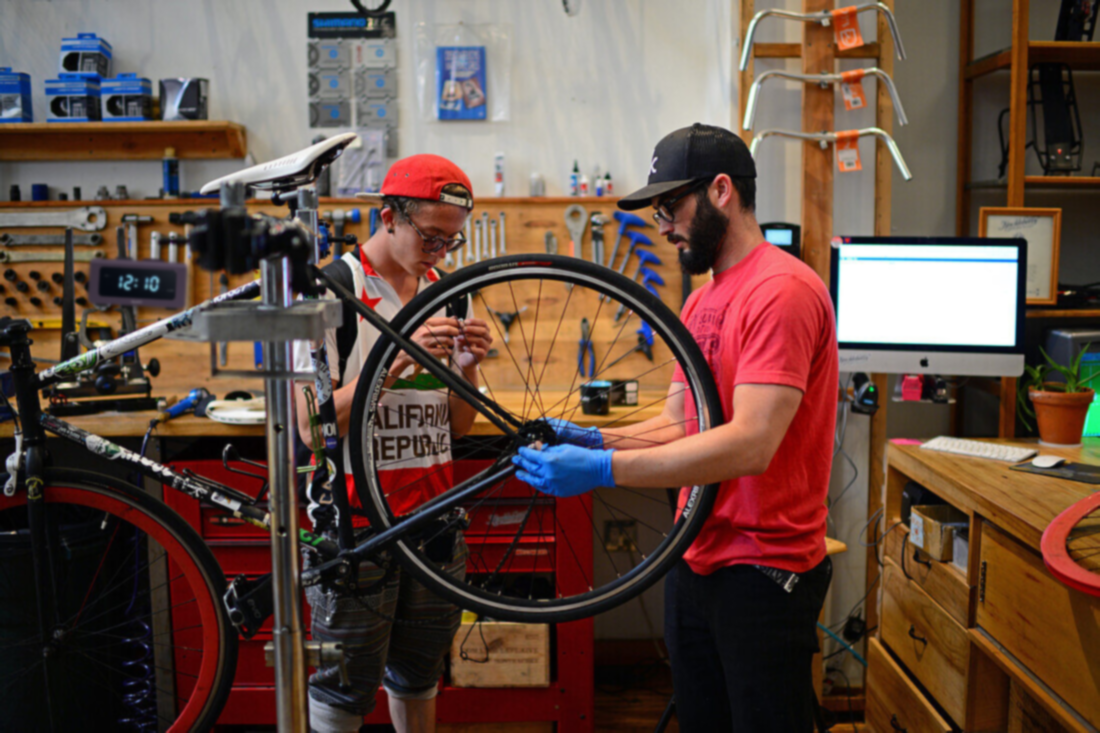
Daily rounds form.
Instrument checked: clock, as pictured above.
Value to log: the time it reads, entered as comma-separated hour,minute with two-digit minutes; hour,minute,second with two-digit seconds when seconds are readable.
12,10
